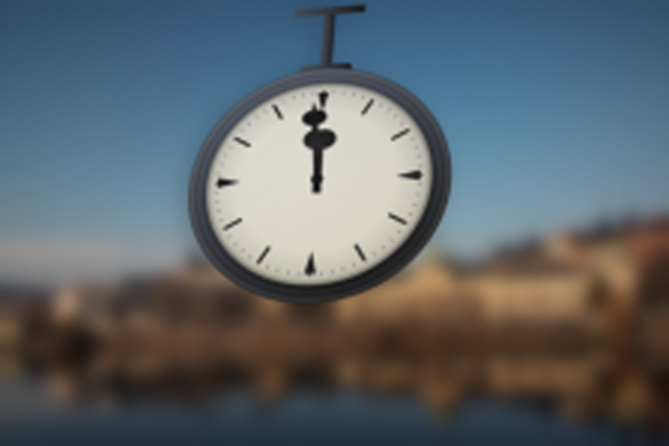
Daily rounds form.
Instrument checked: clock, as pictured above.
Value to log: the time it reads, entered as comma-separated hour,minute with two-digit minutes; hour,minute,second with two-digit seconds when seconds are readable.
11,59
